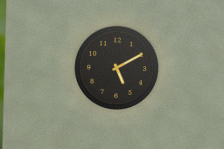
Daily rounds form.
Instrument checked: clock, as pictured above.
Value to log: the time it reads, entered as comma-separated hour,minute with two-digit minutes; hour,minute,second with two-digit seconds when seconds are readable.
5,10
